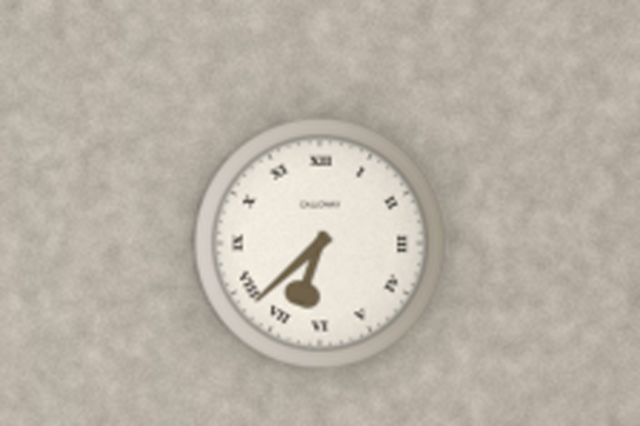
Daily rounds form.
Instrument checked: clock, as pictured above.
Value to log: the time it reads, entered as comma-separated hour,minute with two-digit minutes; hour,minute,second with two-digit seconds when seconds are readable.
6,38
